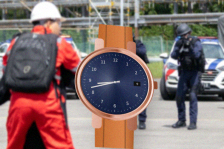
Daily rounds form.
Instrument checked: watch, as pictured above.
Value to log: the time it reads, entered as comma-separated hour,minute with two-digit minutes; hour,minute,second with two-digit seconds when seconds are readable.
8,42
